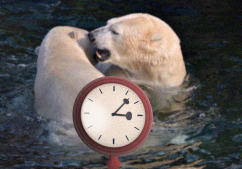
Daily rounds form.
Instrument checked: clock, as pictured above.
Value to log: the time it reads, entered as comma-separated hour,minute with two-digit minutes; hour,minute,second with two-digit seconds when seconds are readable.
3,07
